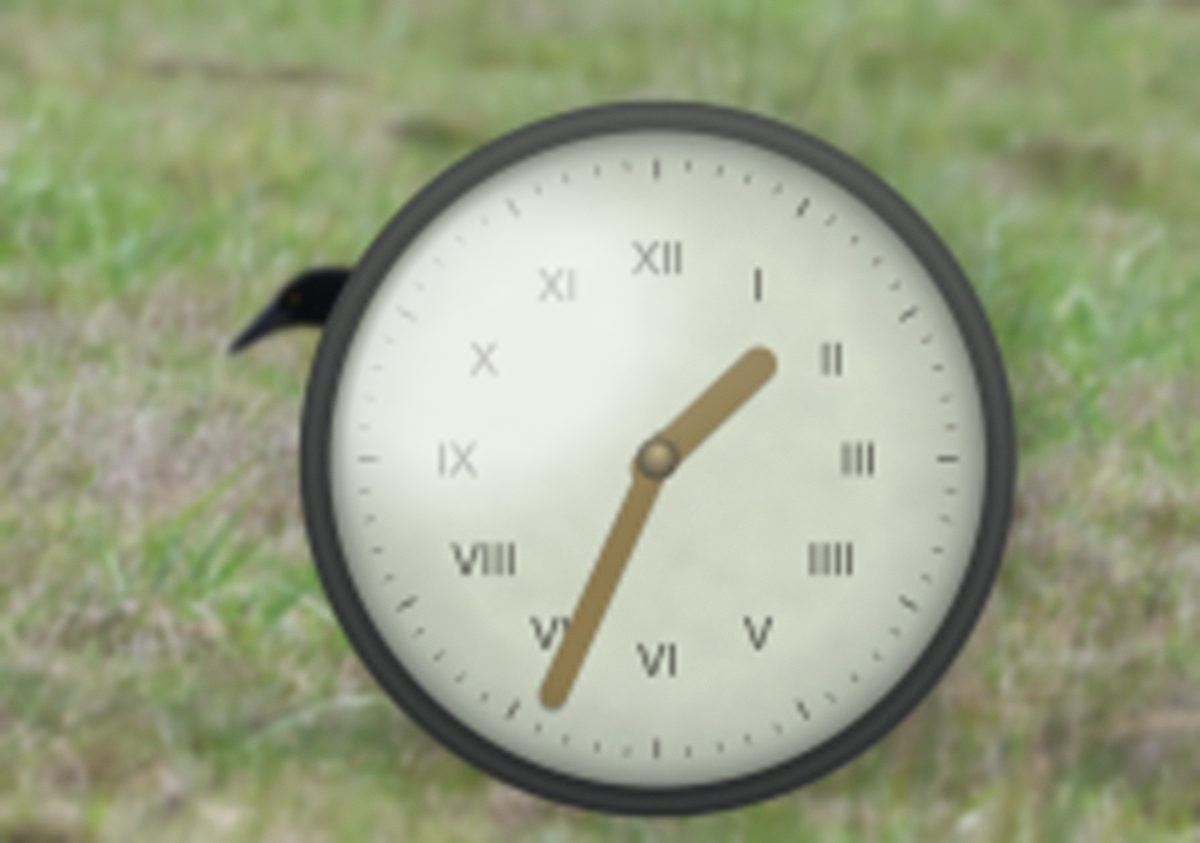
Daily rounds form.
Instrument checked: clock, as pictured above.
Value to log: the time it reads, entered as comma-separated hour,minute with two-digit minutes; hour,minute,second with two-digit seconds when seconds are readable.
1,34
